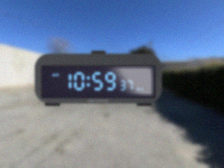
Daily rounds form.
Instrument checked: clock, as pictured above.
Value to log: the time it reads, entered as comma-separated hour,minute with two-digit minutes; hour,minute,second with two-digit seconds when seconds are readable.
10,59
